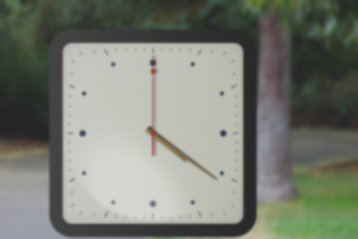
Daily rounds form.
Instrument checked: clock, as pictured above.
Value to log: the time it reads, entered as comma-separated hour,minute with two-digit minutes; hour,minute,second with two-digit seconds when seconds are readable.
4,21,00
